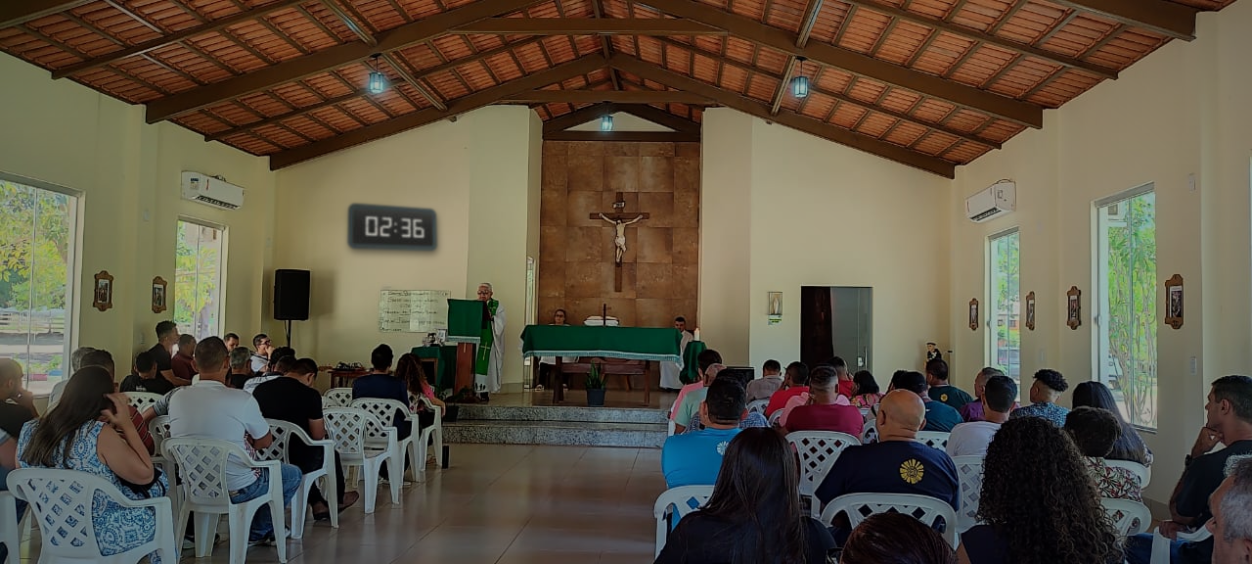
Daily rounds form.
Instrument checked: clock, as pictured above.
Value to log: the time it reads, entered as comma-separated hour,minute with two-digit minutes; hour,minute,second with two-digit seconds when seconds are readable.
2,36
